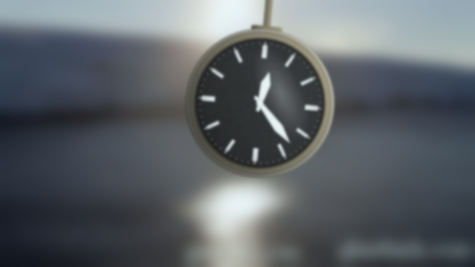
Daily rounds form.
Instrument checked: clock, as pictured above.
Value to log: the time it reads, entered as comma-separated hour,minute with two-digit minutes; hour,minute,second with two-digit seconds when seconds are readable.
12,23
